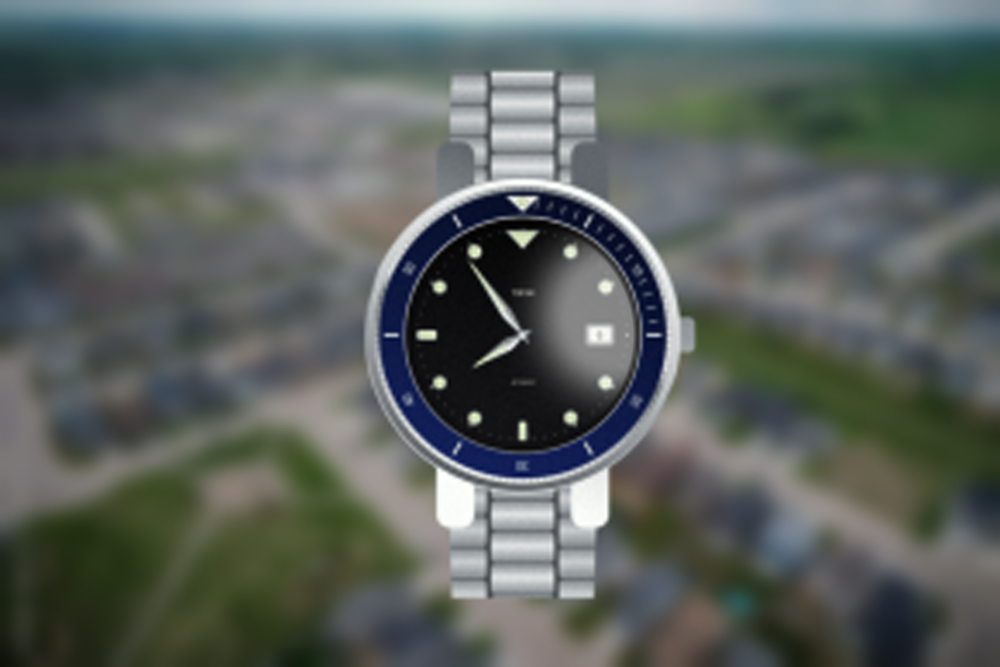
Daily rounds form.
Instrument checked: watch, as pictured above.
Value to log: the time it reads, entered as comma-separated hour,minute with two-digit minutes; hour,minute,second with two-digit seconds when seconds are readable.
7,54
